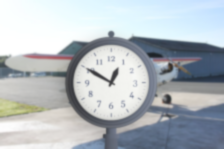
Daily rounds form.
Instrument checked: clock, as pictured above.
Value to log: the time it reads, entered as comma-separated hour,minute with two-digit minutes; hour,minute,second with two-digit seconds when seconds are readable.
12,50
